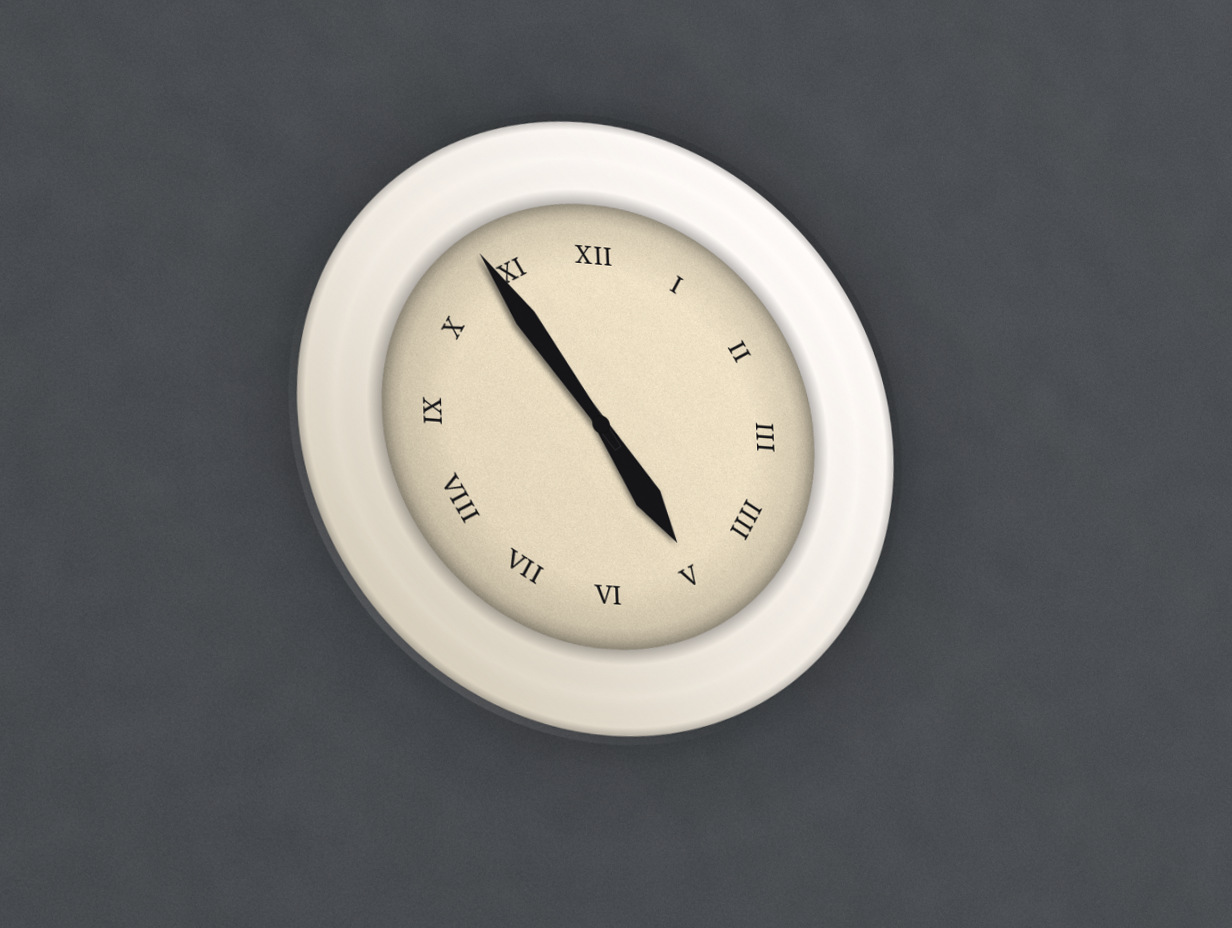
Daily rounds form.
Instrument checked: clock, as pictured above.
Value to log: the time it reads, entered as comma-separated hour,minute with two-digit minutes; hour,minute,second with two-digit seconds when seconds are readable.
4,54
